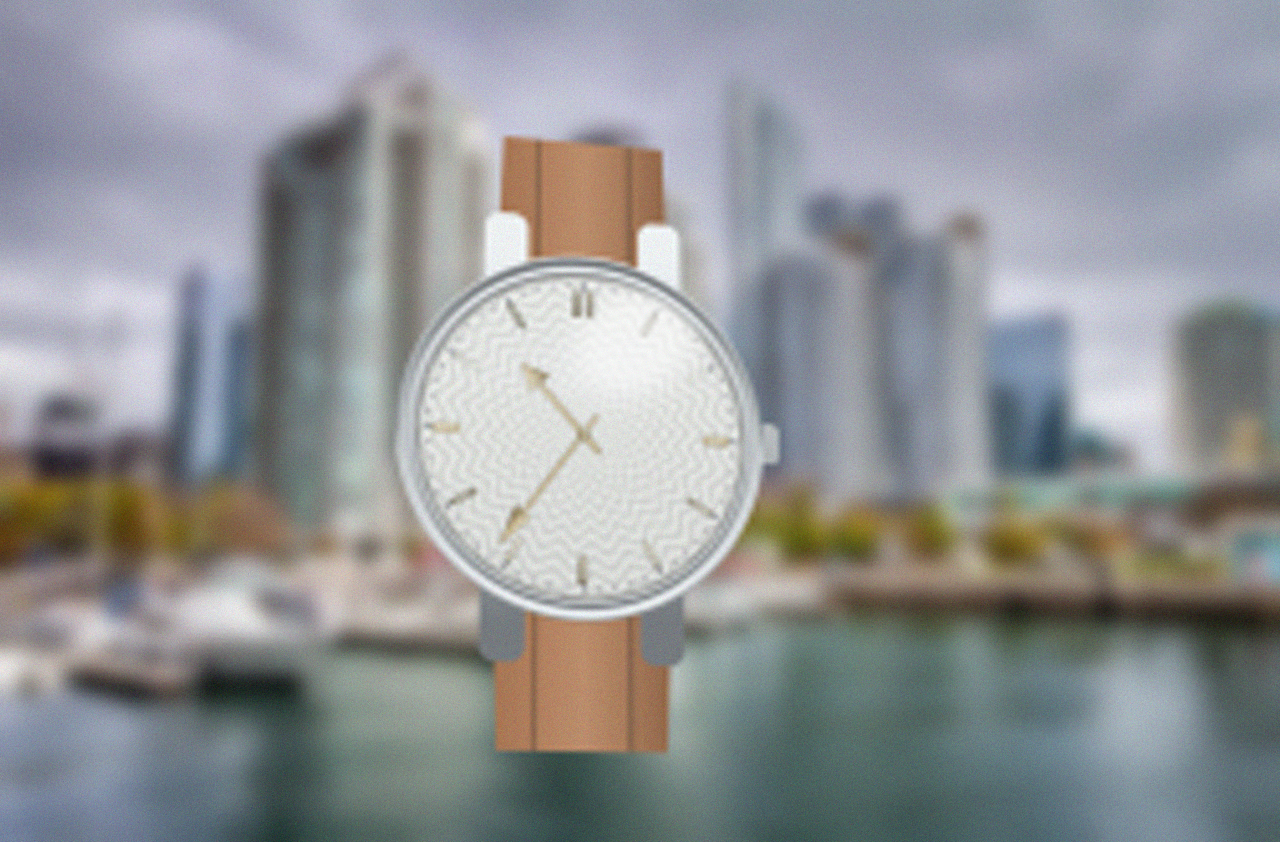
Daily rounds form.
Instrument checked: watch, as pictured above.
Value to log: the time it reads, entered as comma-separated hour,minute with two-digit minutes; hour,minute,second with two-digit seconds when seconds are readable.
10,36
